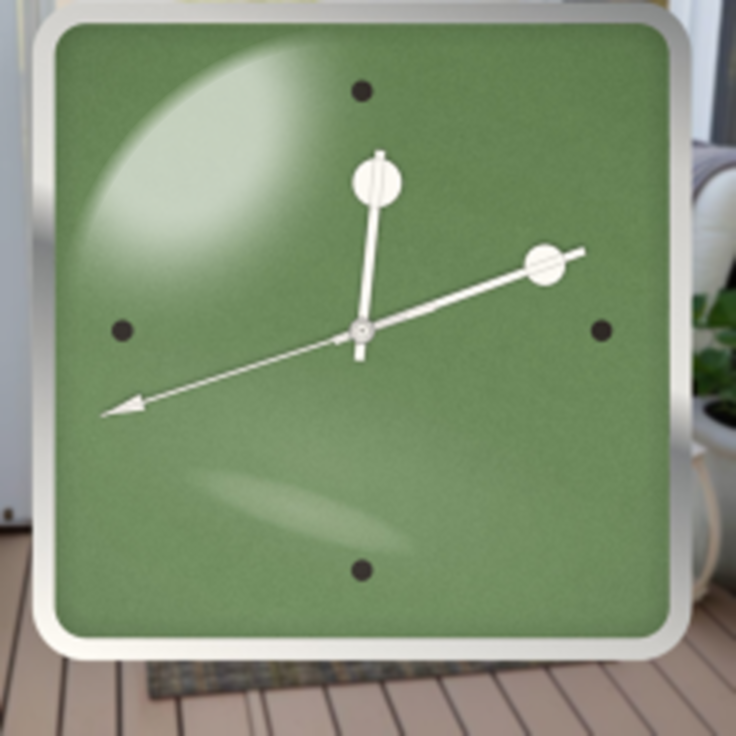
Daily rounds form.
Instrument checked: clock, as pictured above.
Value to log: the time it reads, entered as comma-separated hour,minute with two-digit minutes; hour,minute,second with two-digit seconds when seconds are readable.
12,11,42
